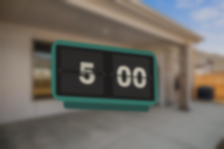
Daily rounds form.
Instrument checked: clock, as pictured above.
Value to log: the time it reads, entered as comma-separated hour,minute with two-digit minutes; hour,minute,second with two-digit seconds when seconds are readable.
5,00
